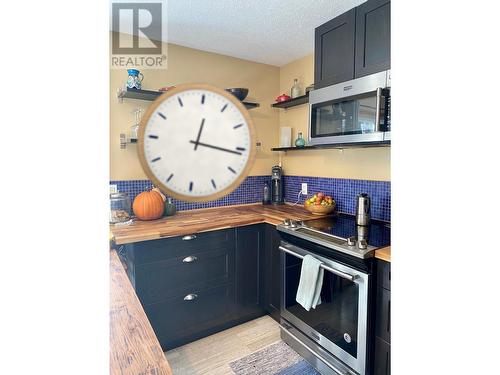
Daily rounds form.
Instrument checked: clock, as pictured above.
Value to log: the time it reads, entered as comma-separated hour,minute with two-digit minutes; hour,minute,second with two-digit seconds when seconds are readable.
12,16
